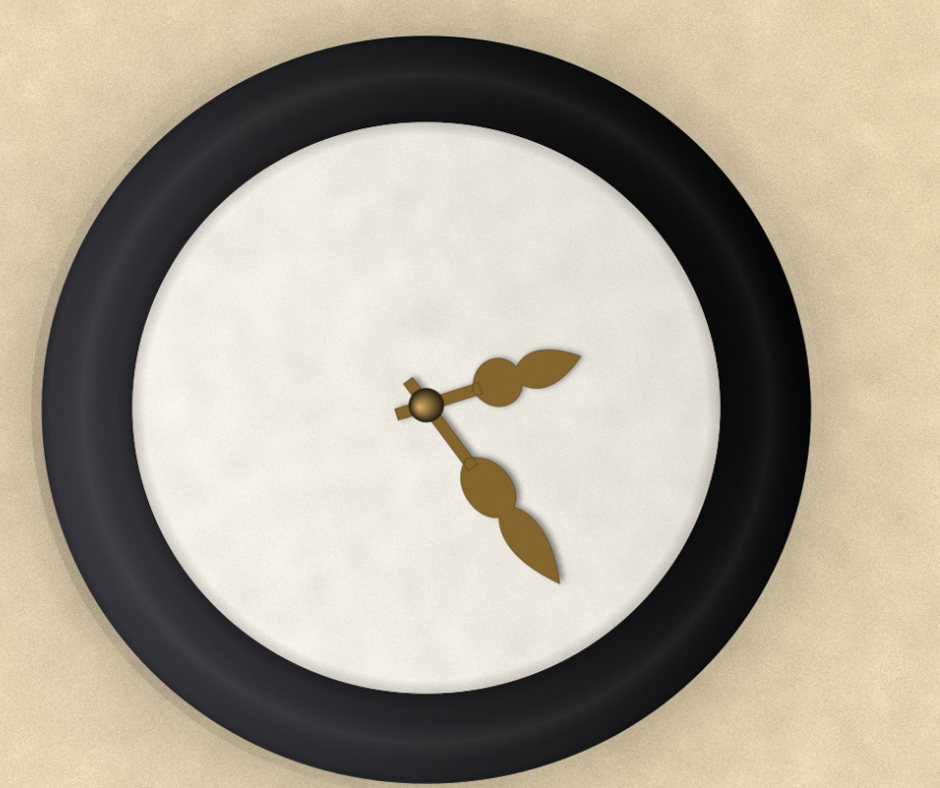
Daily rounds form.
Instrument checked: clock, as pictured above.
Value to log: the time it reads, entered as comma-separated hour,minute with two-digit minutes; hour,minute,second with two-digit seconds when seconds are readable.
2,24
